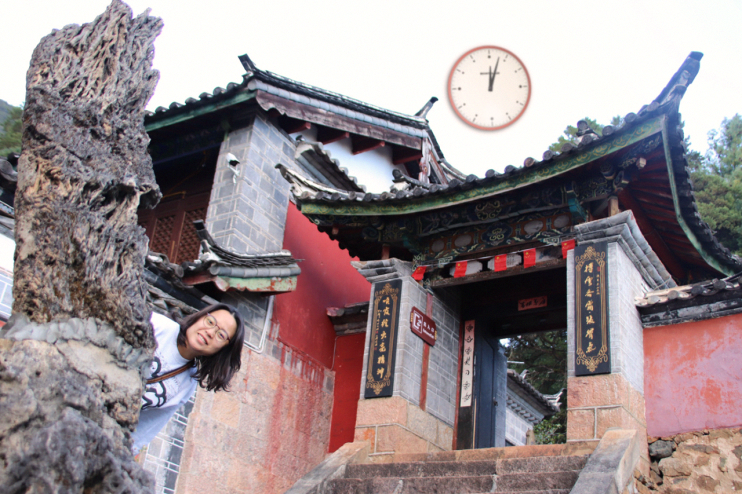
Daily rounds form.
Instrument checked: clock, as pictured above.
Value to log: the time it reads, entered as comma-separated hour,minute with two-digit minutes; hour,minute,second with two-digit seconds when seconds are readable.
12,03
